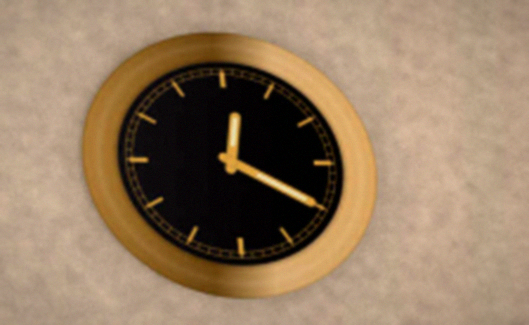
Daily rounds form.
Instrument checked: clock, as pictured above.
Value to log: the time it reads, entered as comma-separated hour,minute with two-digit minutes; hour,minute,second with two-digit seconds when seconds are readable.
12,20
